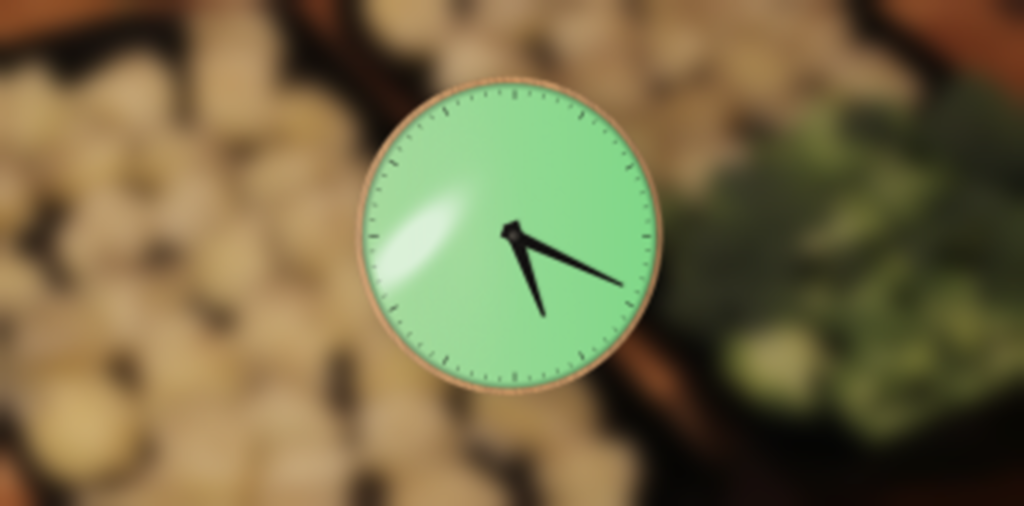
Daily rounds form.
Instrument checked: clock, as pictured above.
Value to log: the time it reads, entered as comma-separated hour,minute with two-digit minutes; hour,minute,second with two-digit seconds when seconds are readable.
5,19
